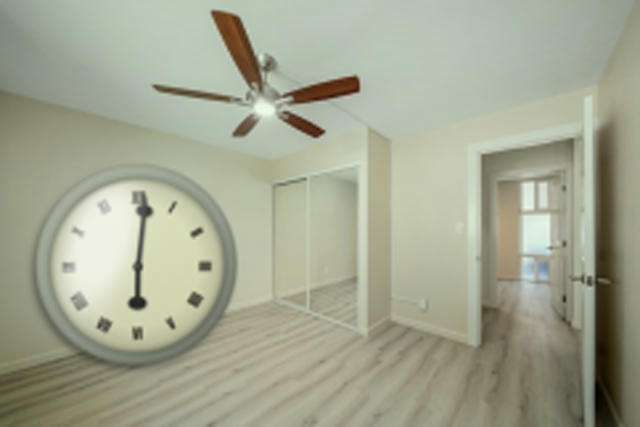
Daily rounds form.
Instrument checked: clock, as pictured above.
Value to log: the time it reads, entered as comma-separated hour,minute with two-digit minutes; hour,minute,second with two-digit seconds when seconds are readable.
6,01
